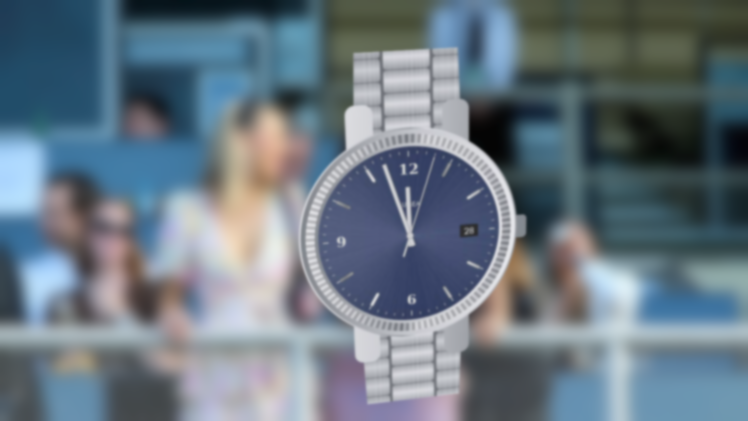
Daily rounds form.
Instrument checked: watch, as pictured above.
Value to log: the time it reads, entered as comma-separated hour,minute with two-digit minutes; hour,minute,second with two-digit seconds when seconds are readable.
11,57,03
